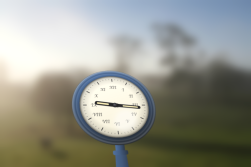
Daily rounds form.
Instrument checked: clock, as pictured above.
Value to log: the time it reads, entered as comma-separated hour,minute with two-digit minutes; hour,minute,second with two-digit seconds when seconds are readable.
9,16
